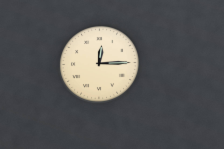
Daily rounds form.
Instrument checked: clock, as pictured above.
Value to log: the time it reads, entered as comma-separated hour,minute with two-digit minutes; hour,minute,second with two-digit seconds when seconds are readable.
12,15
